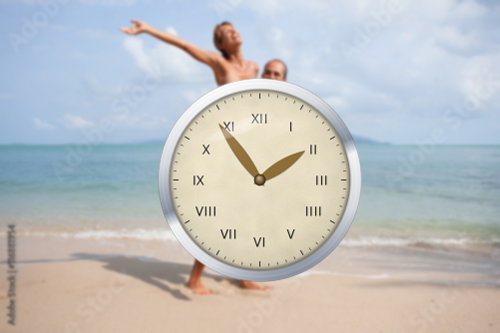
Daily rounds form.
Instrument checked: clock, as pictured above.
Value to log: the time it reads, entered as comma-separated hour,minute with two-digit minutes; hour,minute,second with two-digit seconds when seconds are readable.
1,54
